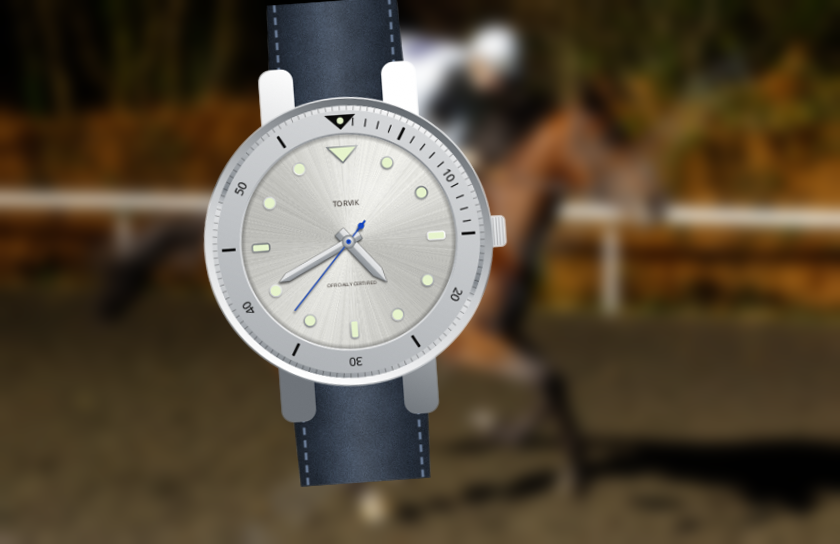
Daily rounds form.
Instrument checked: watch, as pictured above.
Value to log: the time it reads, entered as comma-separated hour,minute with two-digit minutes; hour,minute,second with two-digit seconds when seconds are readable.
4,40,37
